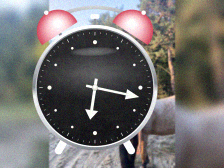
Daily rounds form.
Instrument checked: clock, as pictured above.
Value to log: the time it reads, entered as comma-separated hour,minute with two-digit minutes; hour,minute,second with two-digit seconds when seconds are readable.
6,17
